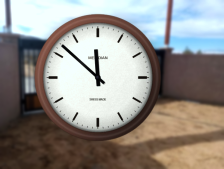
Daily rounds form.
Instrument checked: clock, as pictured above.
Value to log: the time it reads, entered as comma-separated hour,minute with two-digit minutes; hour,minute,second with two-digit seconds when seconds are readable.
11,52
